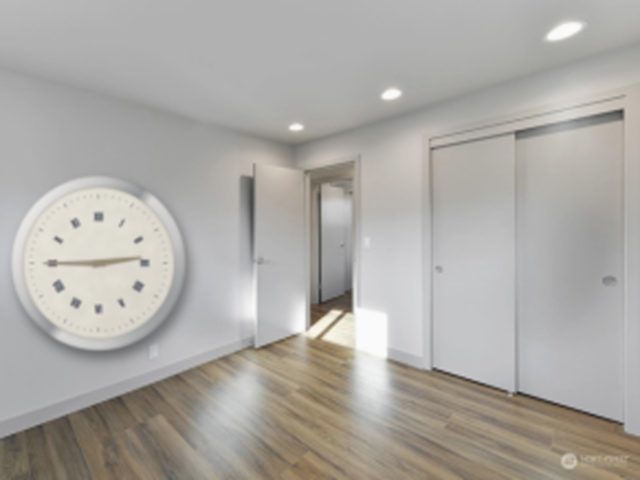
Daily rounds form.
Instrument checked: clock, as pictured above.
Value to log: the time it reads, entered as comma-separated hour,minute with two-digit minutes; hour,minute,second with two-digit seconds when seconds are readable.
2,45
